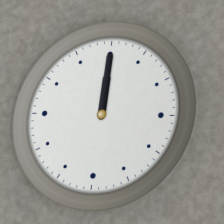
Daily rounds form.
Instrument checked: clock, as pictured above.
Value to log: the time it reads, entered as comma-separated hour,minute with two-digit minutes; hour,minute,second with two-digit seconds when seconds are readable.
12,00
